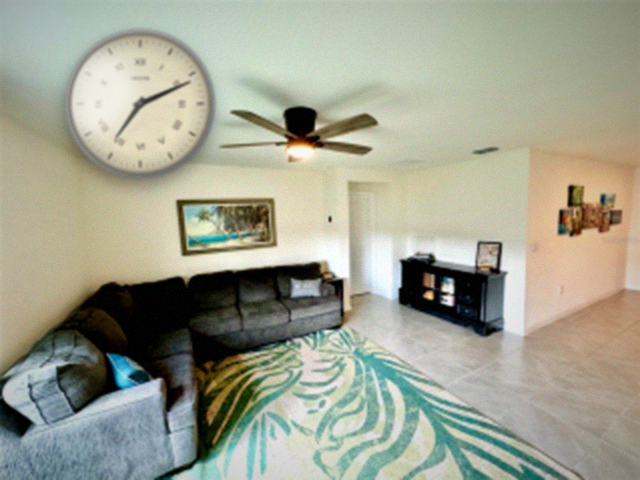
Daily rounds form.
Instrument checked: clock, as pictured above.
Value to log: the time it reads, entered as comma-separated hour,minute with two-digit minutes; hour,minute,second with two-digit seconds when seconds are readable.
7,11
